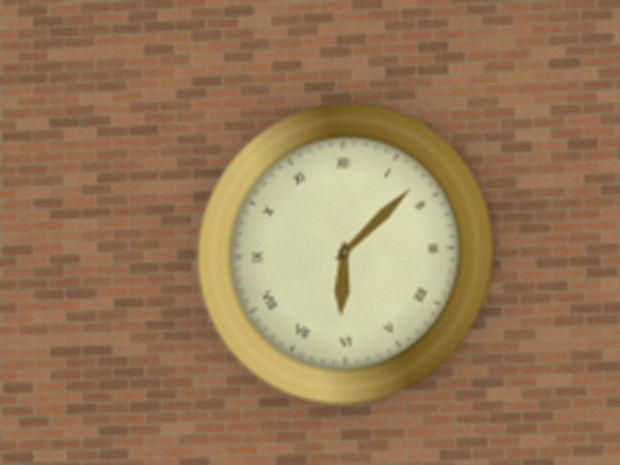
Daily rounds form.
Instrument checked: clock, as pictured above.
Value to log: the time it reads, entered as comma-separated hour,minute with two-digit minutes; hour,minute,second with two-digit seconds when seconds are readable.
6,08
